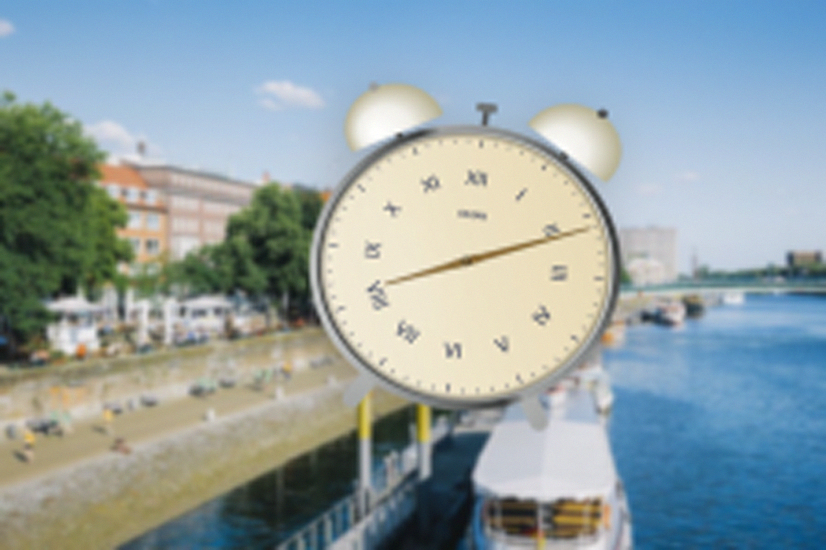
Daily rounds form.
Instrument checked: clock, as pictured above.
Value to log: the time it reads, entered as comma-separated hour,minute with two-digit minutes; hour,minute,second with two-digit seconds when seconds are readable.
8,11
